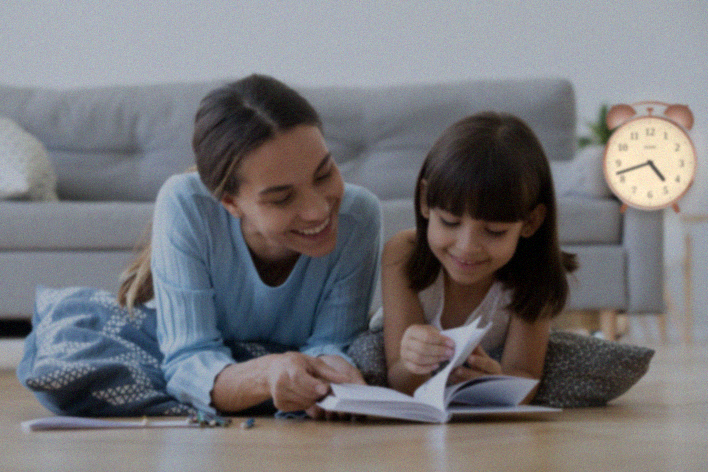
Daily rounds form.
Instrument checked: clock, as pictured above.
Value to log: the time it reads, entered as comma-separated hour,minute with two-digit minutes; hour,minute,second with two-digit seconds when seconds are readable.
4,42
